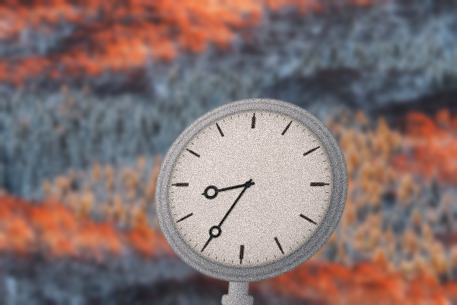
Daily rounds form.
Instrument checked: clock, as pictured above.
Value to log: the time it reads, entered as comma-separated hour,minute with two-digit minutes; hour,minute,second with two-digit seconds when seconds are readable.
8,35
